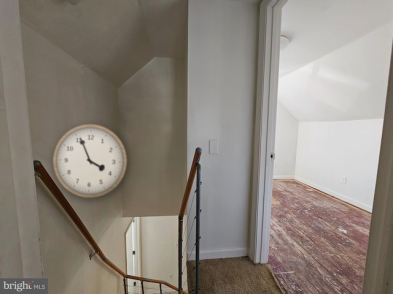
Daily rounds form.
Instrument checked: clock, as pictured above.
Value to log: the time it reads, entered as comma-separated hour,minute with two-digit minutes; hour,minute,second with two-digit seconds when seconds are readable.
3,56
